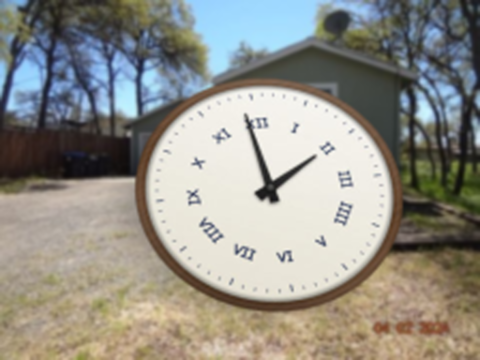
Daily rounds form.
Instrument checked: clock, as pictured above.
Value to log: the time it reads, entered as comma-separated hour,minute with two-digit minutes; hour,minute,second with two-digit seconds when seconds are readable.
1,59
